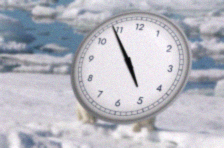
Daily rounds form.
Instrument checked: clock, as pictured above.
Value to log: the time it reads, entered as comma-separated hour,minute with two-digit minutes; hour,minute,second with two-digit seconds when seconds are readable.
4,54
